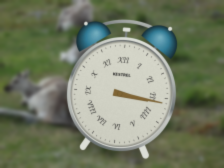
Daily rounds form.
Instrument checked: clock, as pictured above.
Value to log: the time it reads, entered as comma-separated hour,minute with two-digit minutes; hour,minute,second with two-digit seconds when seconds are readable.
3,16
